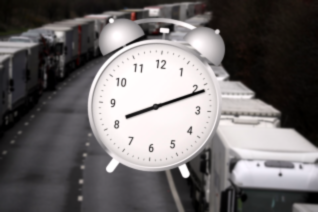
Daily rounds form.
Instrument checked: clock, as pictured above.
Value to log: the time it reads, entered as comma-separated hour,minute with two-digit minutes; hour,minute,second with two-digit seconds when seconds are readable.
8,11
